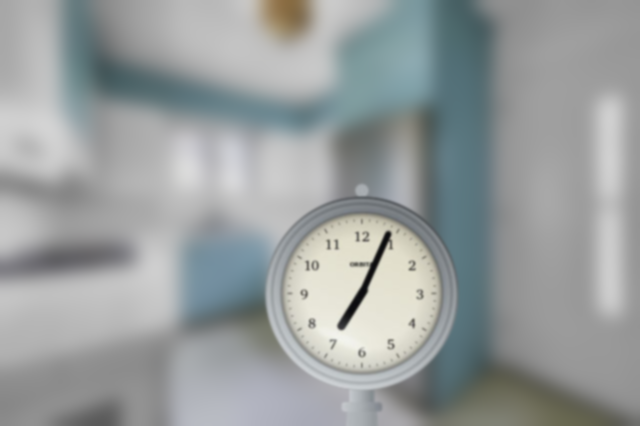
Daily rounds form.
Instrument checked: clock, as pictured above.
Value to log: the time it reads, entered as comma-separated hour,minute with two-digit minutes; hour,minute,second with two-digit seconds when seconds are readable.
7,04
